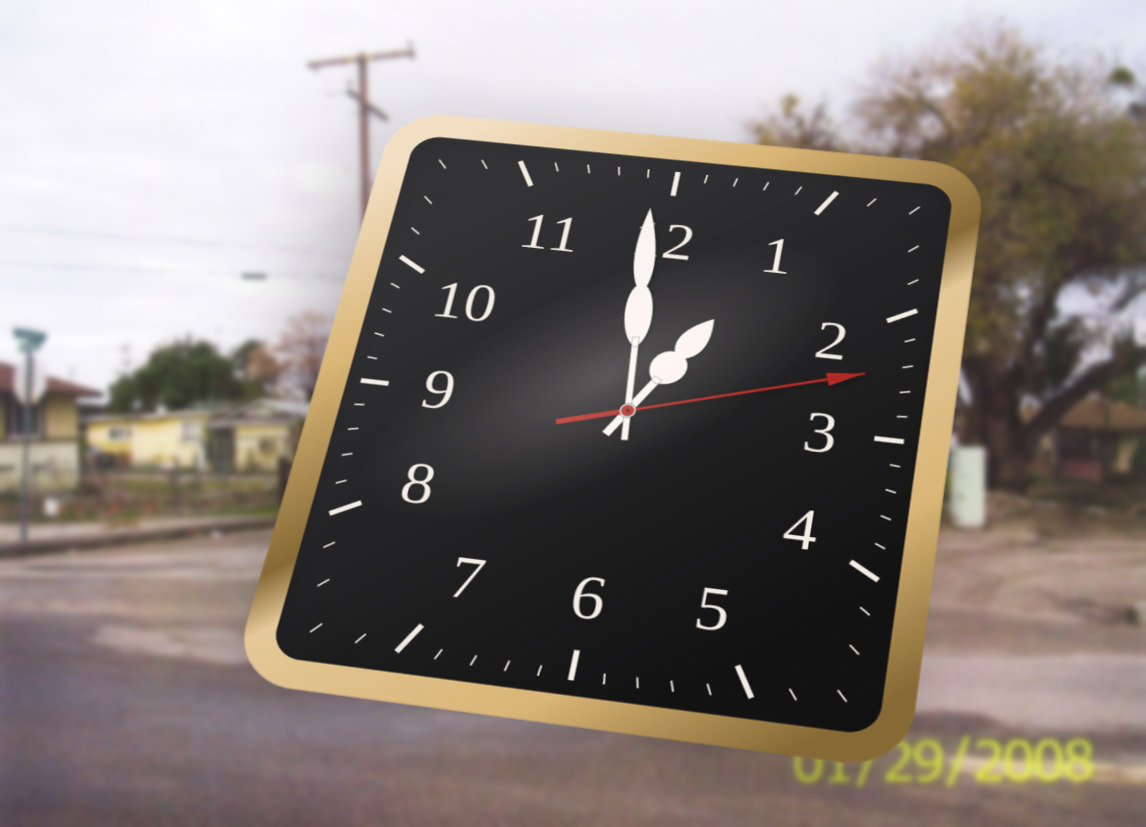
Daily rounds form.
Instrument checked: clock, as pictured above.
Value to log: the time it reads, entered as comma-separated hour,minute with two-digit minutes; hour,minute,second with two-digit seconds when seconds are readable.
12,59,12
